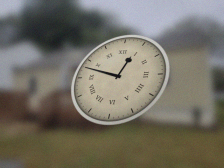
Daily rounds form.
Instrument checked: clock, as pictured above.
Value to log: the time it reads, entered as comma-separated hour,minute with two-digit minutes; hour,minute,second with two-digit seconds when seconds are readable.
12,48
